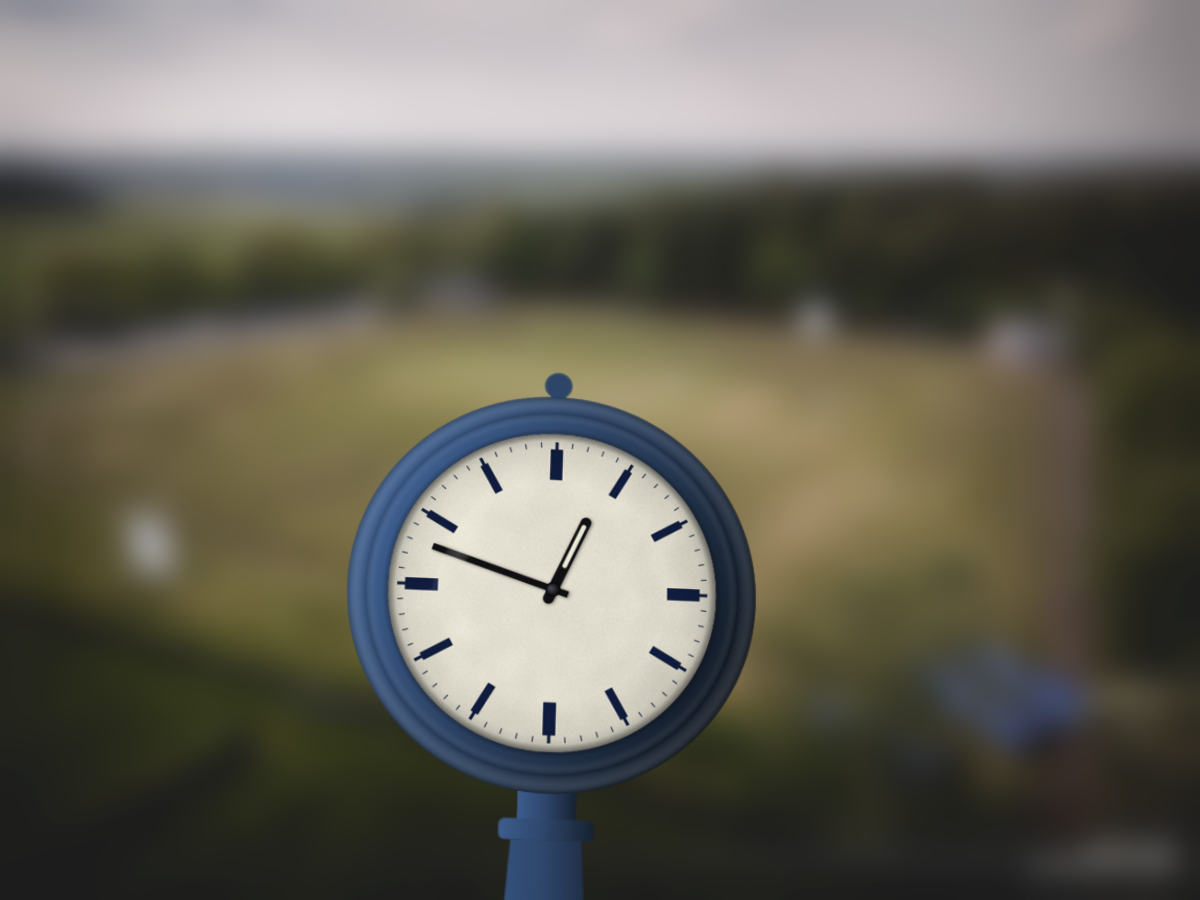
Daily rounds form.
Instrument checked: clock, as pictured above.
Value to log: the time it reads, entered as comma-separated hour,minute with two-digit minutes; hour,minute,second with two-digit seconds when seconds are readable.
12,48
